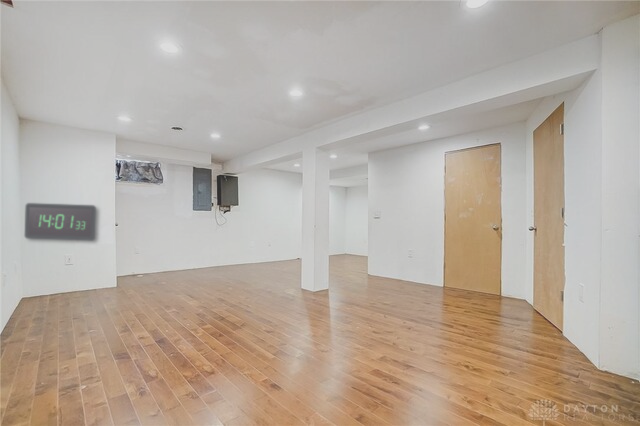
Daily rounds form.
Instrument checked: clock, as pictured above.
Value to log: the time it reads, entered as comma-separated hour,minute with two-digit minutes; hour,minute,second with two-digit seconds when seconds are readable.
14,01
